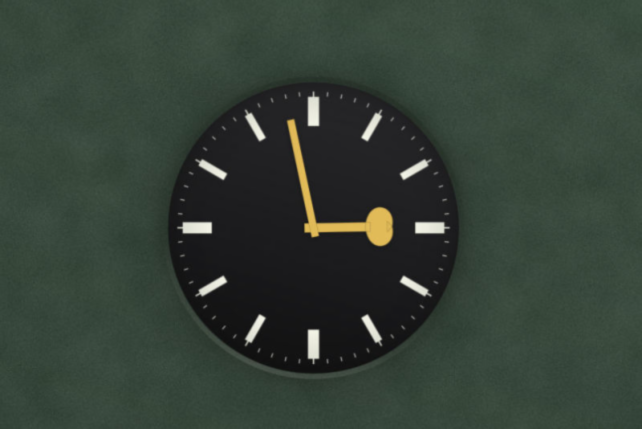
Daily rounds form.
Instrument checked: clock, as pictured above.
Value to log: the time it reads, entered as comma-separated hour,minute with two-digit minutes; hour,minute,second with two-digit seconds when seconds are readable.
2,58
